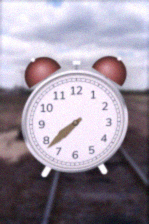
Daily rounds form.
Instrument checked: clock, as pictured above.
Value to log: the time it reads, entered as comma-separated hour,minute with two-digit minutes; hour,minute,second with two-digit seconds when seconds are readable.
7,38
